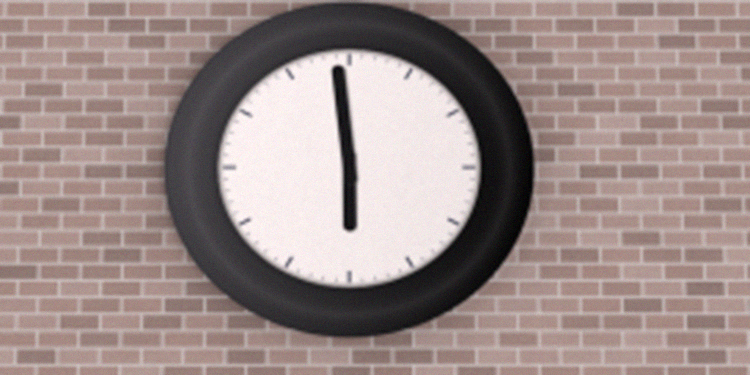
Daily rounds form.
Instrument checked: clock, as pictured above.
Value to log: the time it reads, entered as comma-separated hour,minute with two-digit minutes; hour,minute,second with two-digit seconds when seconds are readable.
5,59
